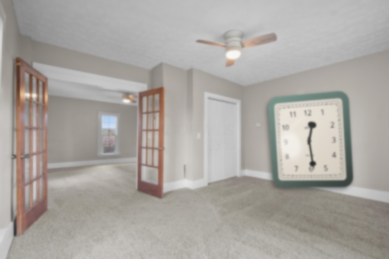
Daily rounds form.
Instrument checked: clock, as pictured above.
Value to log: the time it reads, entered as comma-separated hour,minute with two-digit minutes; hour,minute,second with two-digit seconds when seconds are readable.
12,29
